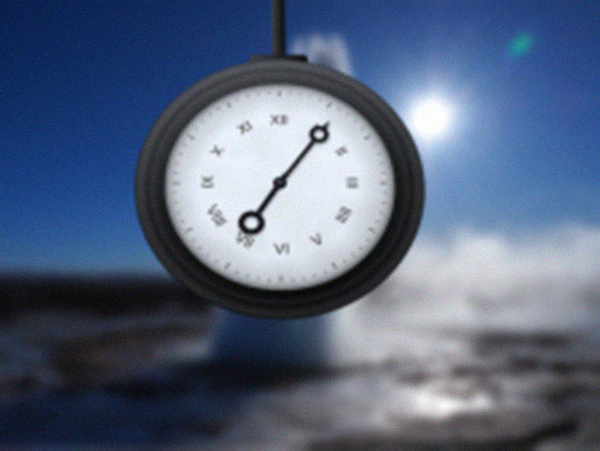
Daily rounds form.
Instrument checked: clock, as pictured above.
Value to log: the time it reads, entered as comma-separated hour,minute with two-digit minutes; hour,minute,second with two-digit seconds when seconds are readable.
7,06
